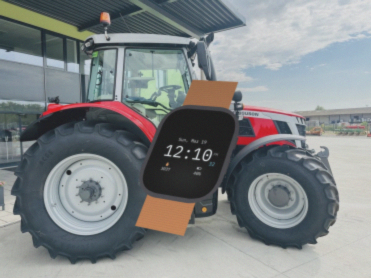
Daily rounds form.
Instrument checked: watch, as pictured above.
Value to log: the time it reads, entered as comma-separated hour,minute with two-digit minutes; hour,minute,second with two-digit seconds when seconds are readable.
12,10
